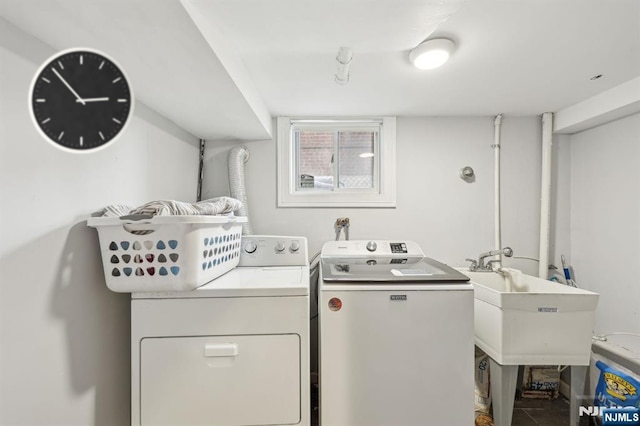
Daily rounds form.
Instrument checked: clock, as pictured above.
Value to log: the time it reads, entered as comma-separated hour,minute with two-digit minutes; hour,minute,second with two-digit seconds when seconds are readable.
2,53
